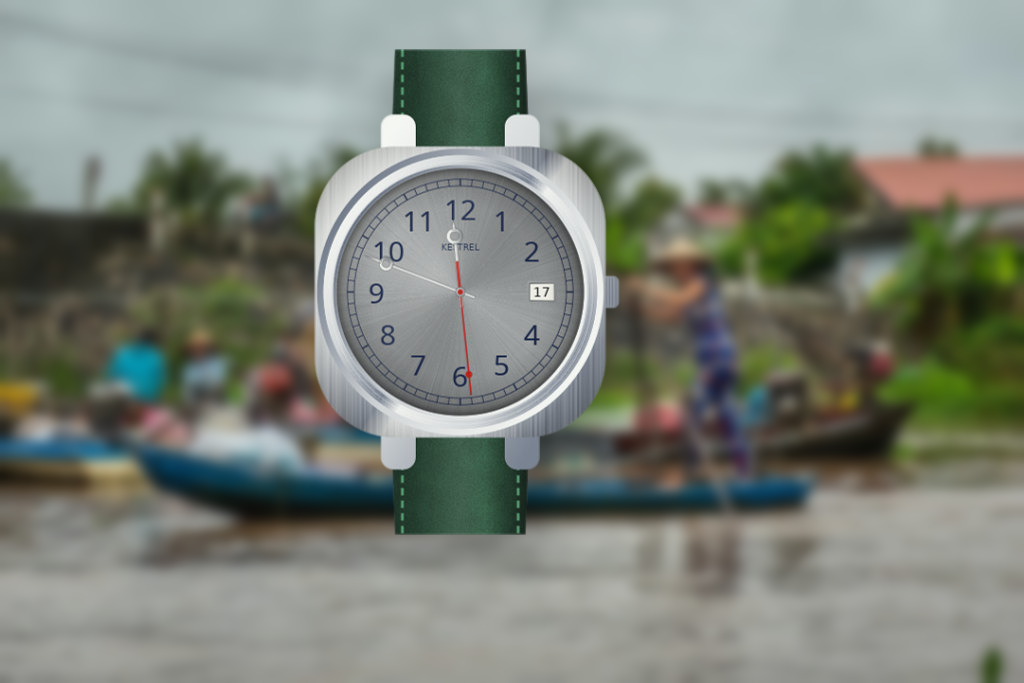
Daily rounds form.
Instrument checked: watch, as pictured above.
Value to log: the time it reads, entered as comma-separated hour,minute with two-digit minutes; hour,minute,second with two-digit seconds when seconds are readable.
11,48,29
